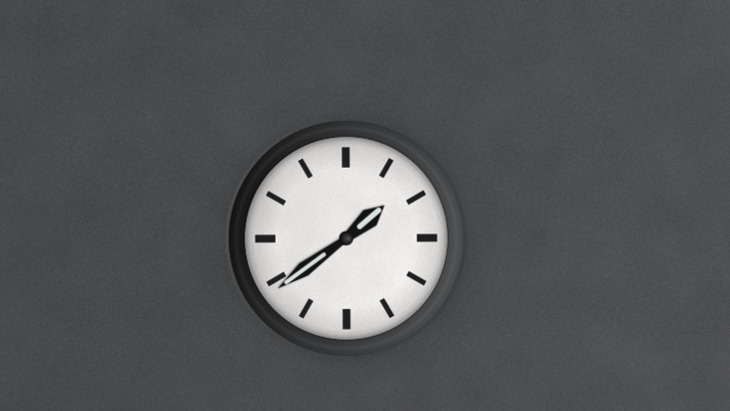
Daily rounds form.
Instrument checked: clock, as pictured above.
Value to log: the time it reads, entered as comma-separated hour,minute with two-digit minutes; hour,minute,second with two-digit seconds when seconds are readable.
1,39
